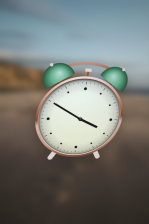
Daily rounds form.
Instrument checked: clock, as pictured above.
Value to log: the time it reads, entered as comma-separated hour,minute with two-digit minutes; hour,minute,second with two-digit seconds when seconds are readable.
3,50
